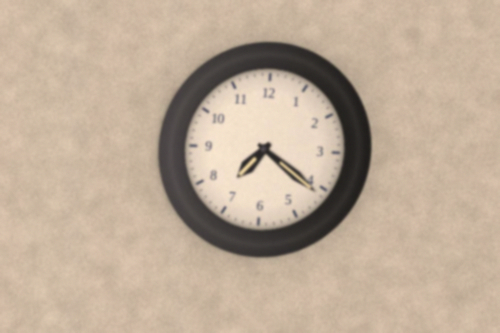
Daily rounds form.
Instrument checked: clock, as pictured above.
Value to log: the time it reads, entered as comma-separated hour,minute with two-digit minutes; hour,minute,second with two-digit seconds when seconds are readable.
7,21
